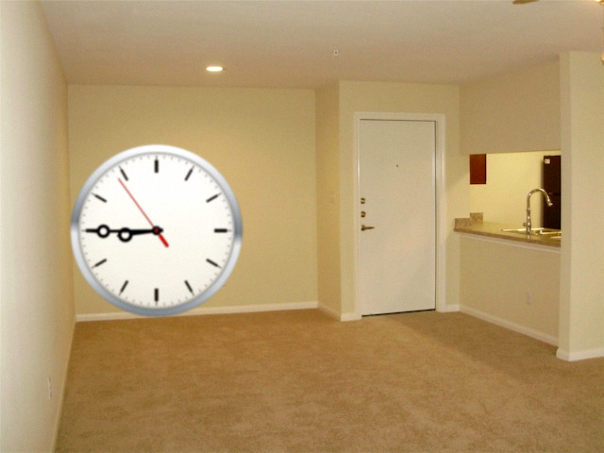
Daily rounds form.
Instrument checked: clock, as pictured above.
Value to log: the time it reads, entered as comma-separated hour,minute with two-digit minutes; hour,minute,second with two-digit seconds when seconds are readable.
8,44,54
